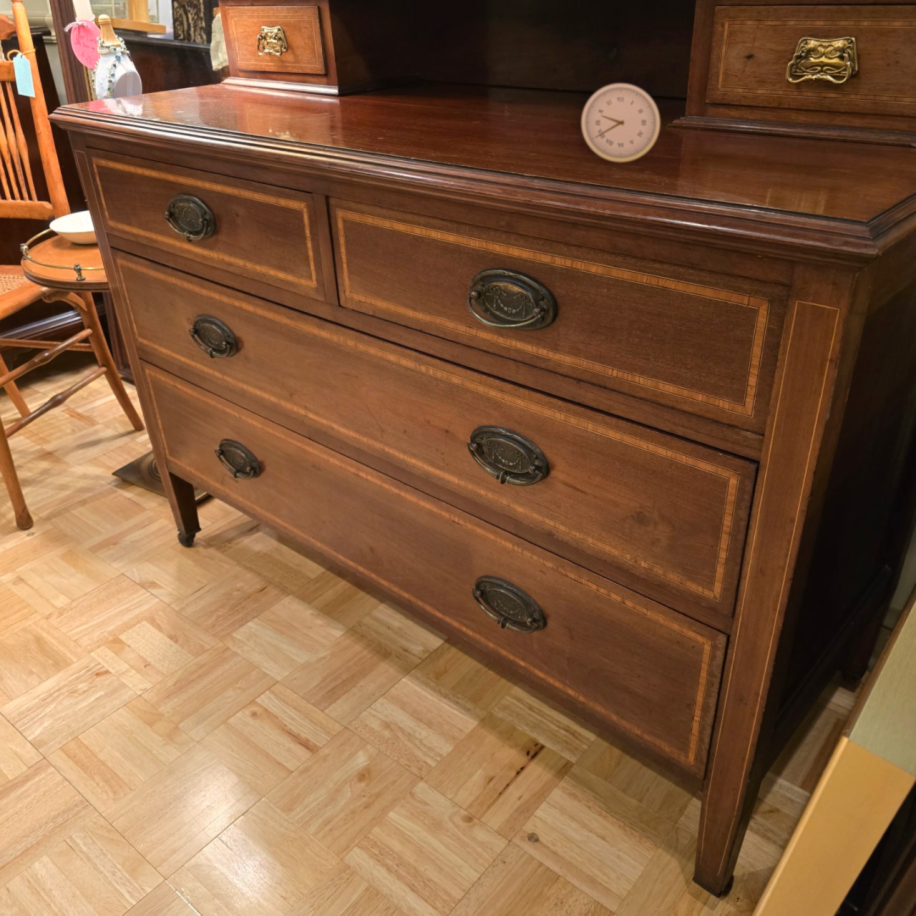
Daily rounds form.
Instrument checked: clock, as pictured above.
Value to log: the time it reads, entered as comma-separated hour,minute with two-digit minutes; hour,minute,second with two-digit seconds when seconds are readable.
9,40
